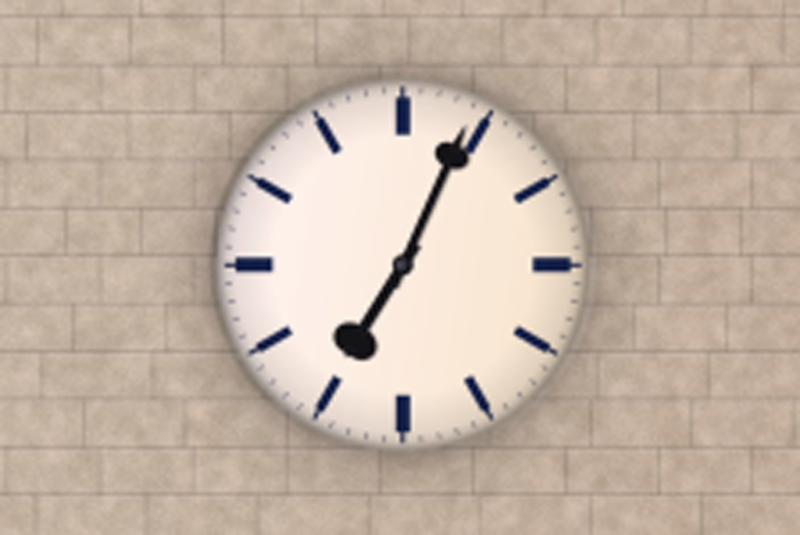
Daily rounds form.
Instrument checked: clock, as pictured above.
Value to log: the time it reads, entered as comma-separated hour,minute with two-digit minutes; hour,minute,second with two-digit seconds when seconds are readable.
7,04
